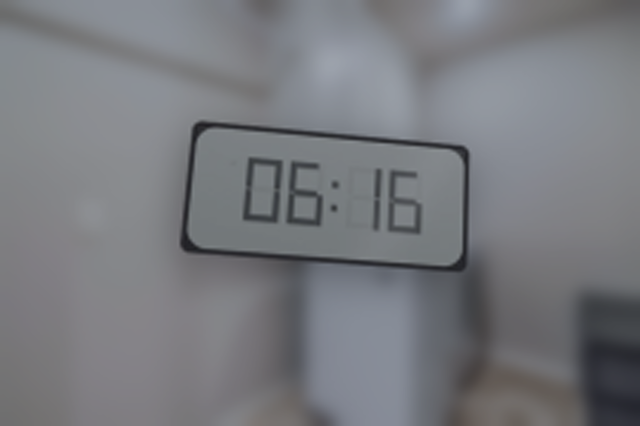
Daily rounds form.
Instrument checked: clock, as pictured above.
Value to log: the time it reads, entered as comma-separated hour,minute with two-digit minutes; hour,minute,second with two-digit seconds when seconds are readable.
6,16
